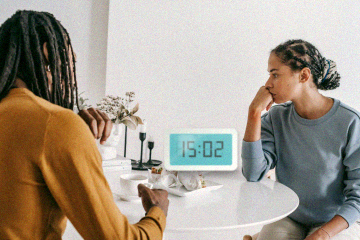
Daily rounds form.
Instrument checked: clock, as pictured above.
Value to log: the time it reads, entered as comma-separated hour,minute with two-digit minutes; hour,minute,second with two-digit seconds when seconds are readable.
15,02
